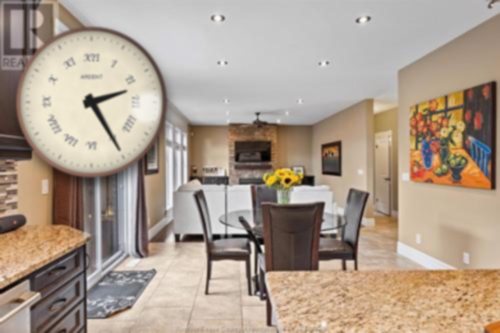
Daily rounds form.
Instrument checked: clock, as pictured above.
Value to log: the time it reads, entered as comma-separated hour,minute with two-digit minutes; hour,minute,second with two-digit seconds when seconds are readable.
2,25
